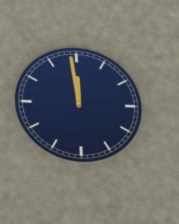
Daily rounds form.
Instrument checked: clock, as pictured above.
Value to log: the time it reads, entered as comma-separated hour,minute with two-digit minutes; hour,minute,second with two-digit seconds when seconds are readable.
11,59
